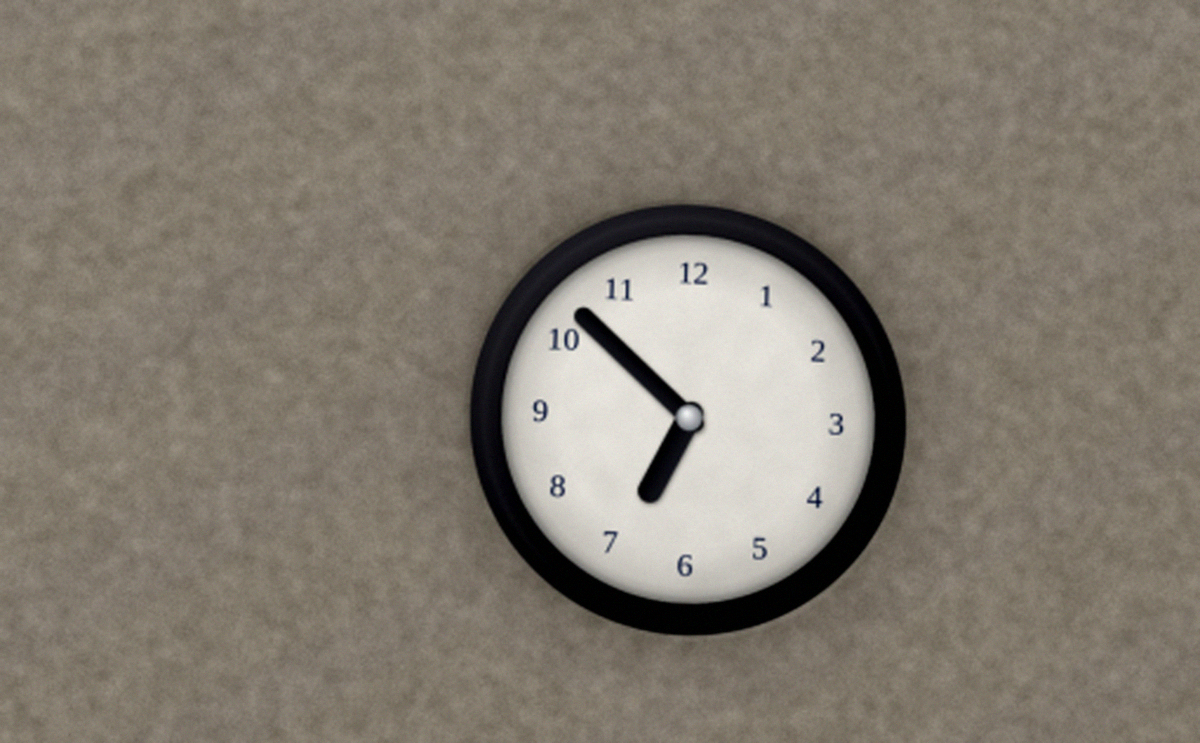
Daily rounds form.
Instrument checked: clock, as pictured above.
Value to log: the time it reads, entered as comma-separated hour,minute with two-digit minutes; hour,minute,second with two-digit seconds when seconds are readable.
6,52
